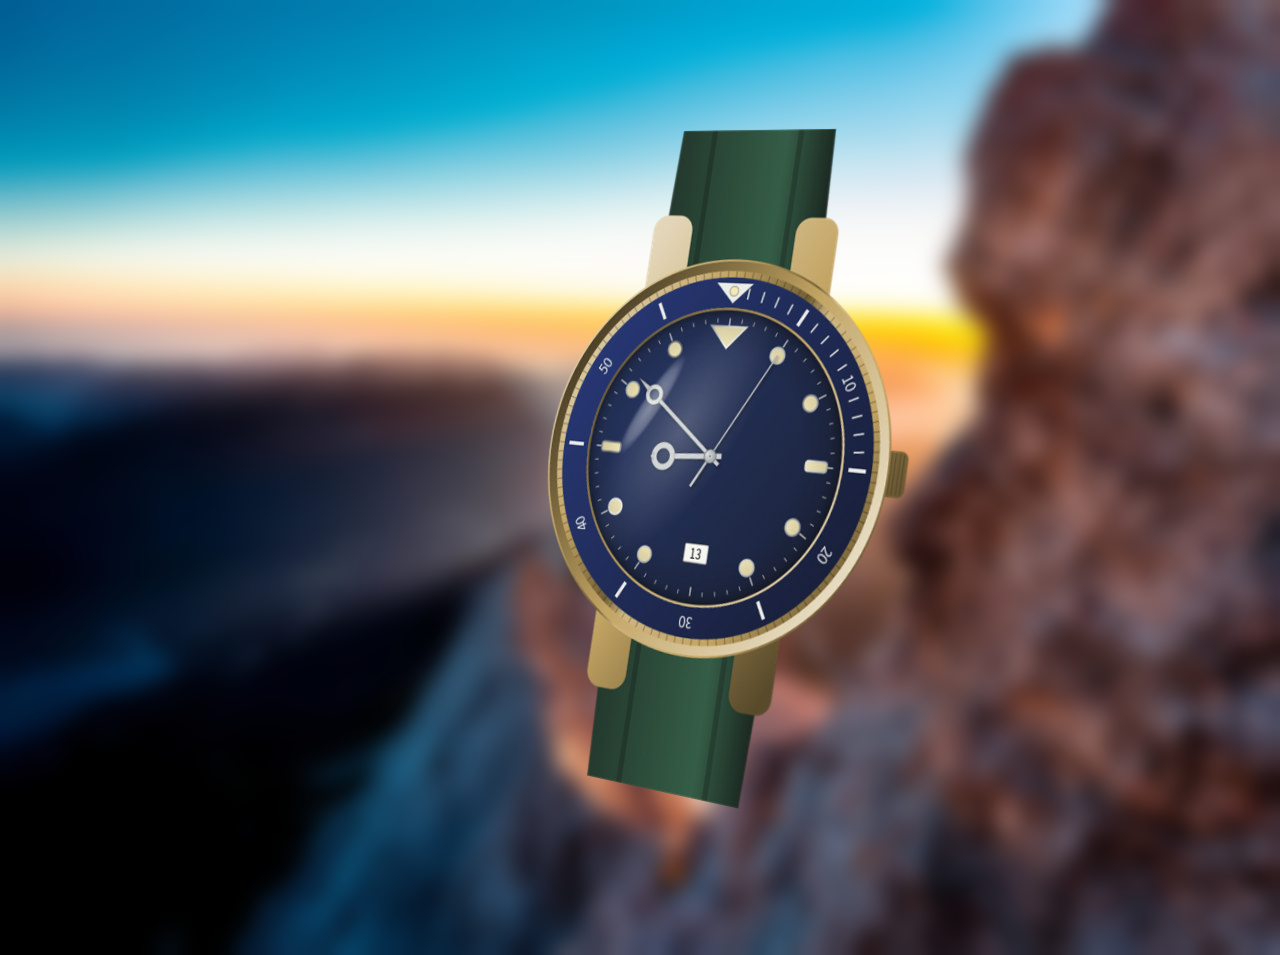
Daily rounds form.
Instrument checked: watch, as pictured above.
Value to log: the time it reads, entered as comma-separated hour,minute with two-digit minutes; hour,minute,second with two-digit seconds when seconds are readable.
8,51,05
